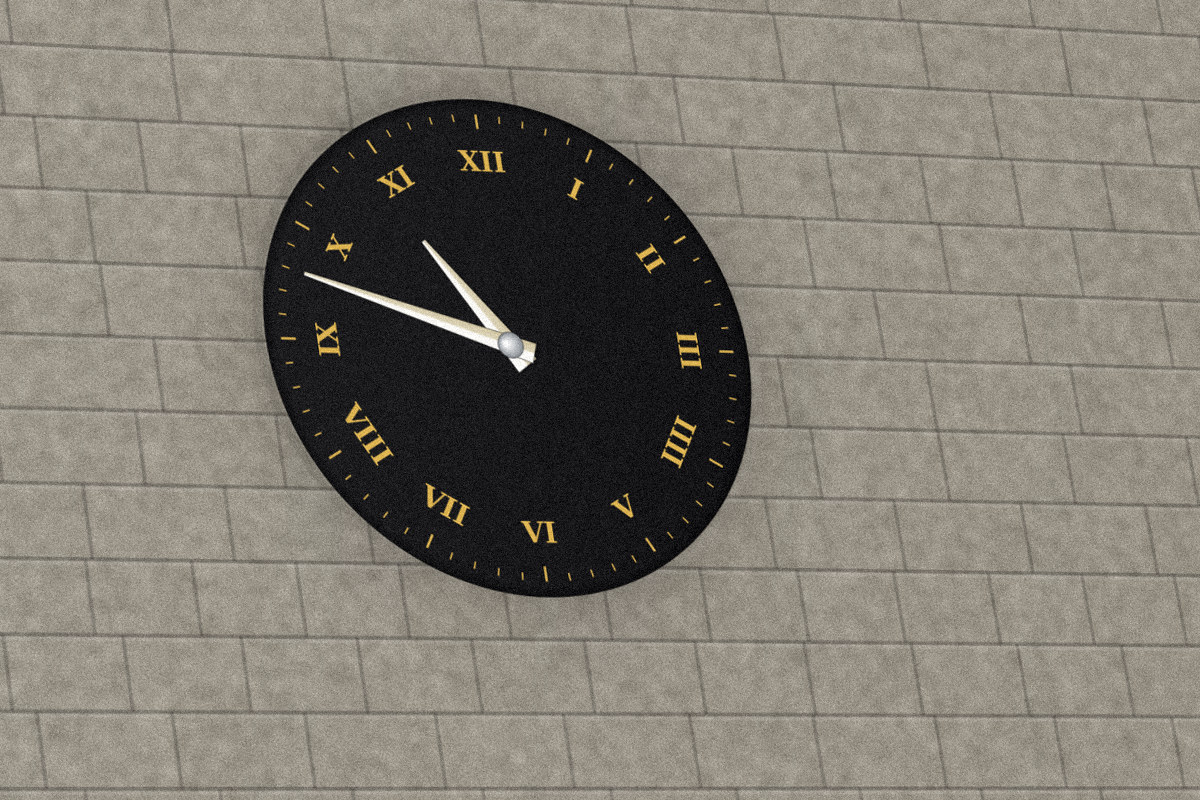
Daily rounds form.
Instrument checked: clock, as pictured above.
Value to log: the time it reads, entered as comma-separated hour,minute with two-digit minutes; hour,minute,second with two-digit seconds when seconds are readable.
10,48
